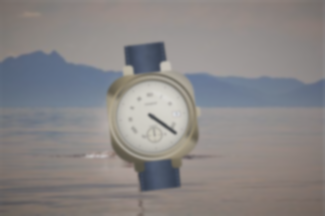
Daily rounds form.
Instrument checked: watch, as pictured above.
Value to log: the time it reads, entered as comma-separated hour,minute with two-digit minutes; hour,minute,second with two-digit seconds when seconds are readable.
4,22
